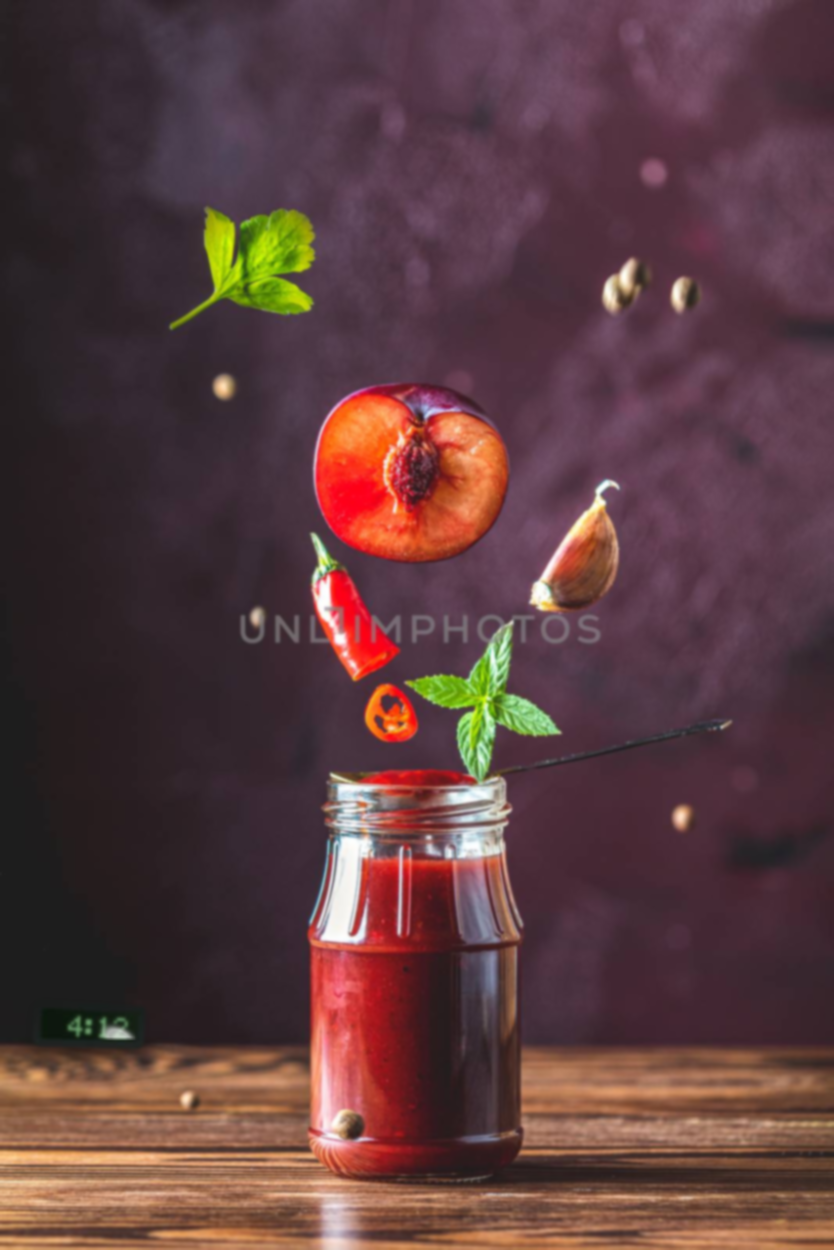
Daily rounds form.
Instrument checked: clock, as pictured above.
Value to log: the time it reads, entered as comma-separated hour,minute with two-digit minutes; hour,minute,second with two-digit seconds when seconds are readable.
4,12
